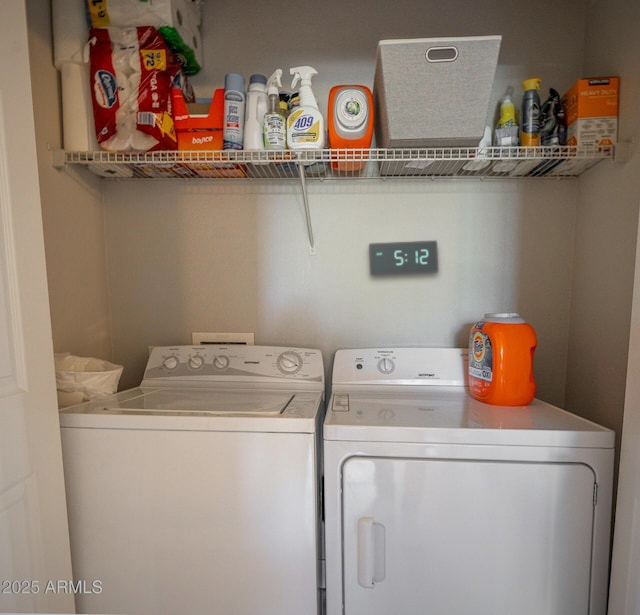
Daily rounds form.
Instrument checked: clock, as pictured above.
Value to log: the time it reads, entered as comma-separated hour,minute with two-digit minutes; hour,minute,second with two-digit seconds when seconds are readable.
5,12
